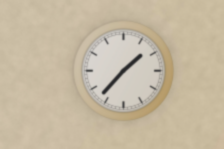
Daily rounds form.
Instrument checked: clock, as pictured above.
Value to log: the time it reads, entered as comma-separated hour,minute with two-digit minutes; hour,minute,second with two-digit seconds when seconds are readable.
1,37
